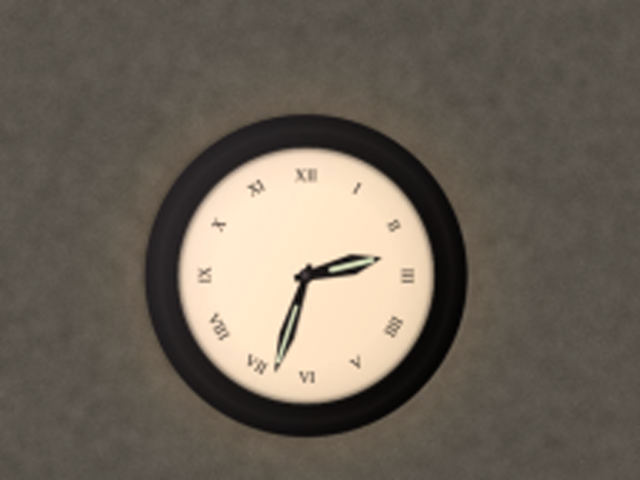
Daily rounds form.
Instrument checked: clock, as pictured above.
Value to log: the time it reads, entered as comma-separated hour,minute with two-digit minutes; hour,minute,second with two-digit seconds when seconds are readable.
2,33
